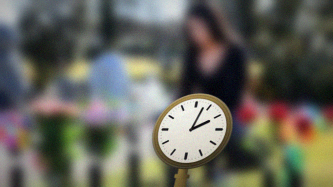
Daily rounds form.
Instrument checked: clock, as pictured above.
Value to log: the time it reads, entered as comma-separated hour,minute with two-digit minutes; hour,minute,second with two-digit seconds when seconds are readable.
2,03
